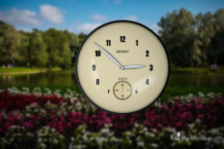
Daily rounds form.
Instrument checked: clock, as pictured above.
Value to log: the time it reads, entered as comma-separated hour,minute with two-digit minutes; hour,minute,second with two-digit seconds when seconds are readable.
2,52
